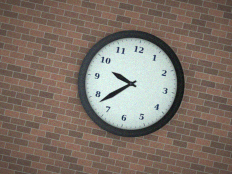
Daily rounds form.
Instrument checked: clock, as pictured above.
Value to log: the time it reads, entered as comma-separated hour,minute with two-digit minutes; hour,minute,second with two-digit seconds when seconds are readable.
9,38
